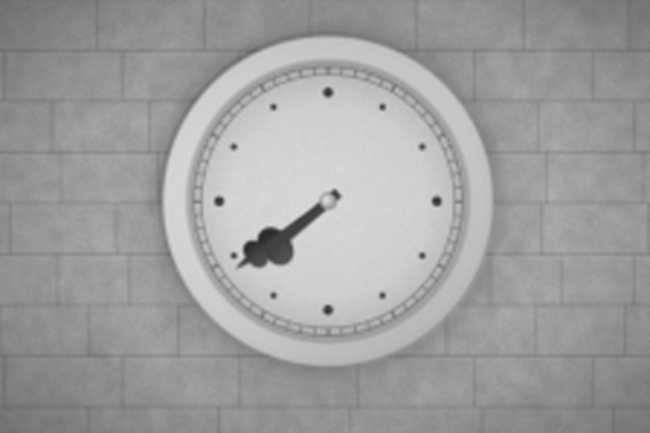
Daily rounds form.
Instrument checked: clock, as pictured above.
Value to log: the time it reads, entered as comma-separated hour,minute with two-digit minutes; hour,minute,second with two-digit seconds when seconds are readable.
7,39
